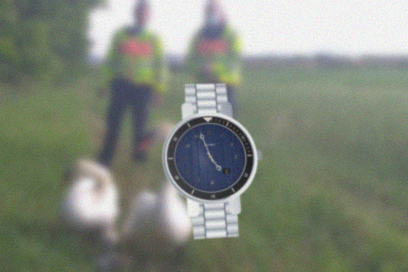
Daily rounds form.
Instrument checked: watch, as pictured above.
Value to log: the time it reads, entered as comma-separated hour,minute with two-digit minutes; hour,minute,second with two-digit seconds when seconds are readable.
4,57
